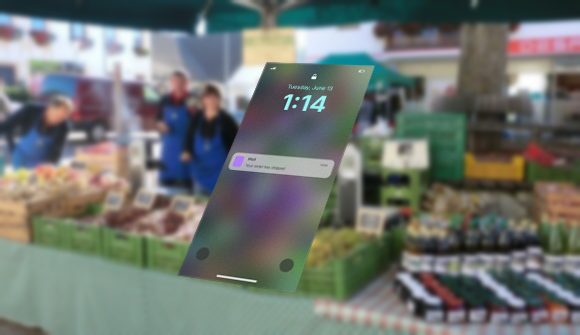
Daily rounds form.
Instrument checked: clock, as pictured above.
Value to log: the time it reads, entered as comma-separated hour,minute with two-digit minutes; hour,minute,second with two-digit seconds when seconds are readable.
1,14
